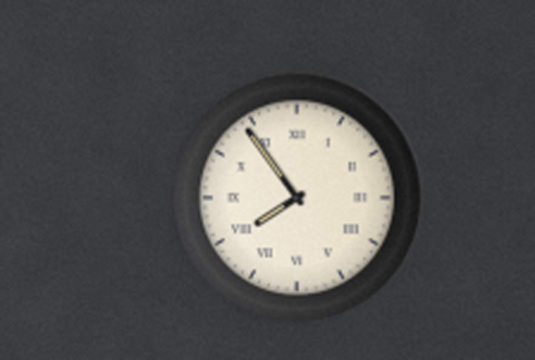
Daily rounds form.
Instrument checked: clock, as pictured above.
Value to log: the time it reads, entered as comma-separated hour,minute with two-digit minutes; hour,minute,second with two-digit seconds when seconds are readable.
7,54
